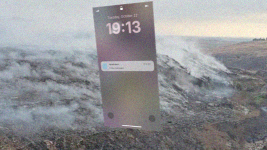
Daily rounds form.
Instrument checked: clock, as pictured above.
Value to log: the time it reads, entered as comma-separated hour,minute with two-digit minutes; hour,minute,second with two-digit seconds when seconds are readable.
19,13
